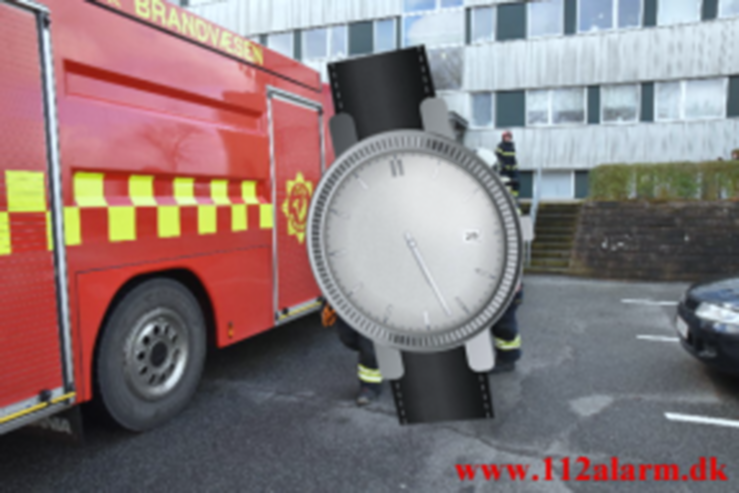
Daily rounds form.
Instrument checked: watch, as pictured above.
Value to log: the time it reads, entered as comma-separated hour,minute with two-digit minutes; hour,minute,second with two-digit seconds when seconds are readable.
5,27
